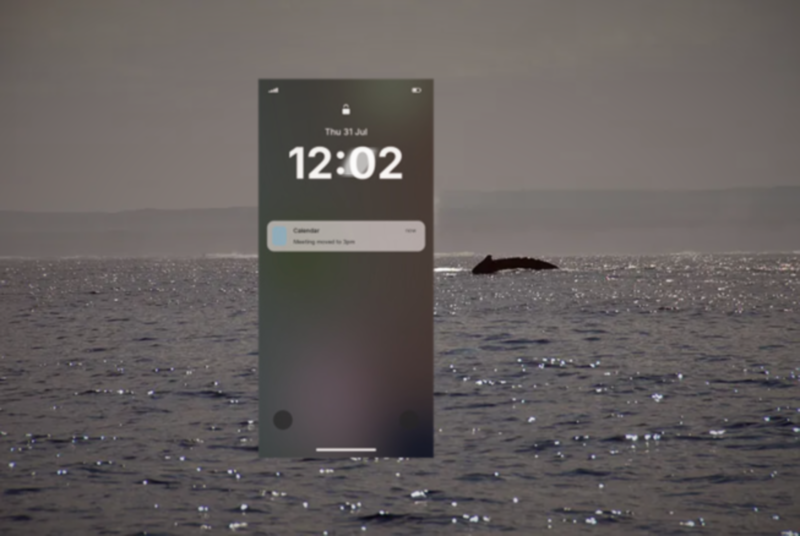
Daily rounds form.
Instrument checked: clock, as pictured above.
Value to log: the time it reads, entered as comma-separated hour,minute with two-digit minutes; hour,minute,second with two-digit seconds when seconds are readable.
12,02
